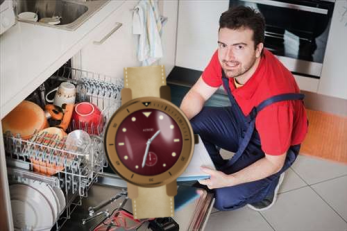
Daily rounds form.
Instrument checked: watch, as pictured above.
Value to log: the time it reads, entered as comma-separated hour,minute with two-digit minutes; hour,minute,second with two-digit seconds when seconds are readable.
1,33
